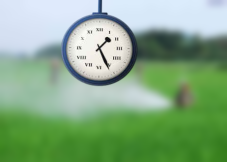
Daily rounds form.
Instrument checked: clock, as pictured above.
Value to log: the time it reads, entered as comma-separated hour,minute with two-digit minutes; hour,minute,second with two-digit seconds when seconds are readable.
1,26
